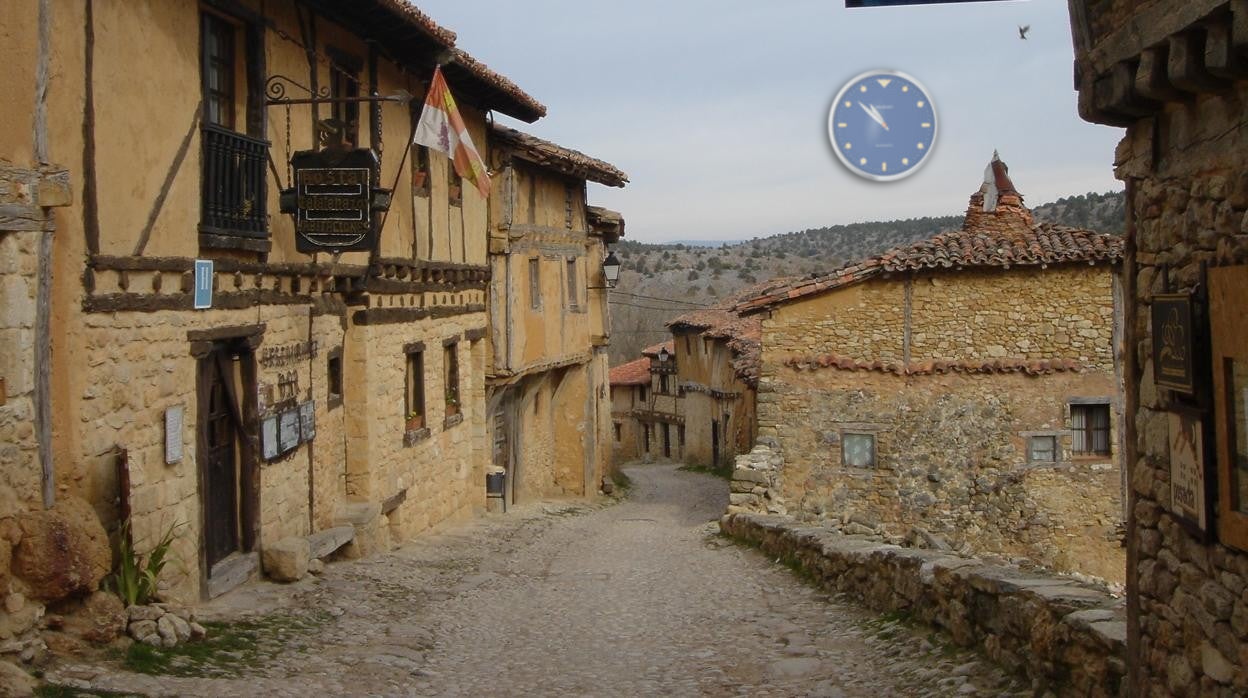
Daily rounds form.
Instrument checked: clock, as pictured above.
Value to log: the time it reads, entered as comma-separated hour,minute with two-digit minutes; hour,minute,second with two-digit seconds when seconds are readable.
10,52
